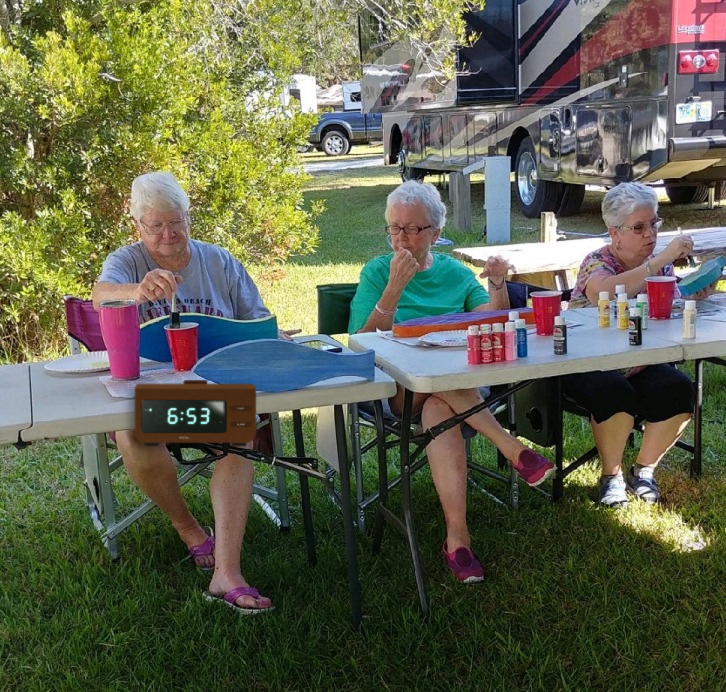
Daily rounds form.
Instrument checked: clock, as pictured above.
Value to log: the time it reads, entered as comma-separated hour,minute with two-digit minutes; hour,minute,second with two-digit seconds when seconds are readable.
6,53
